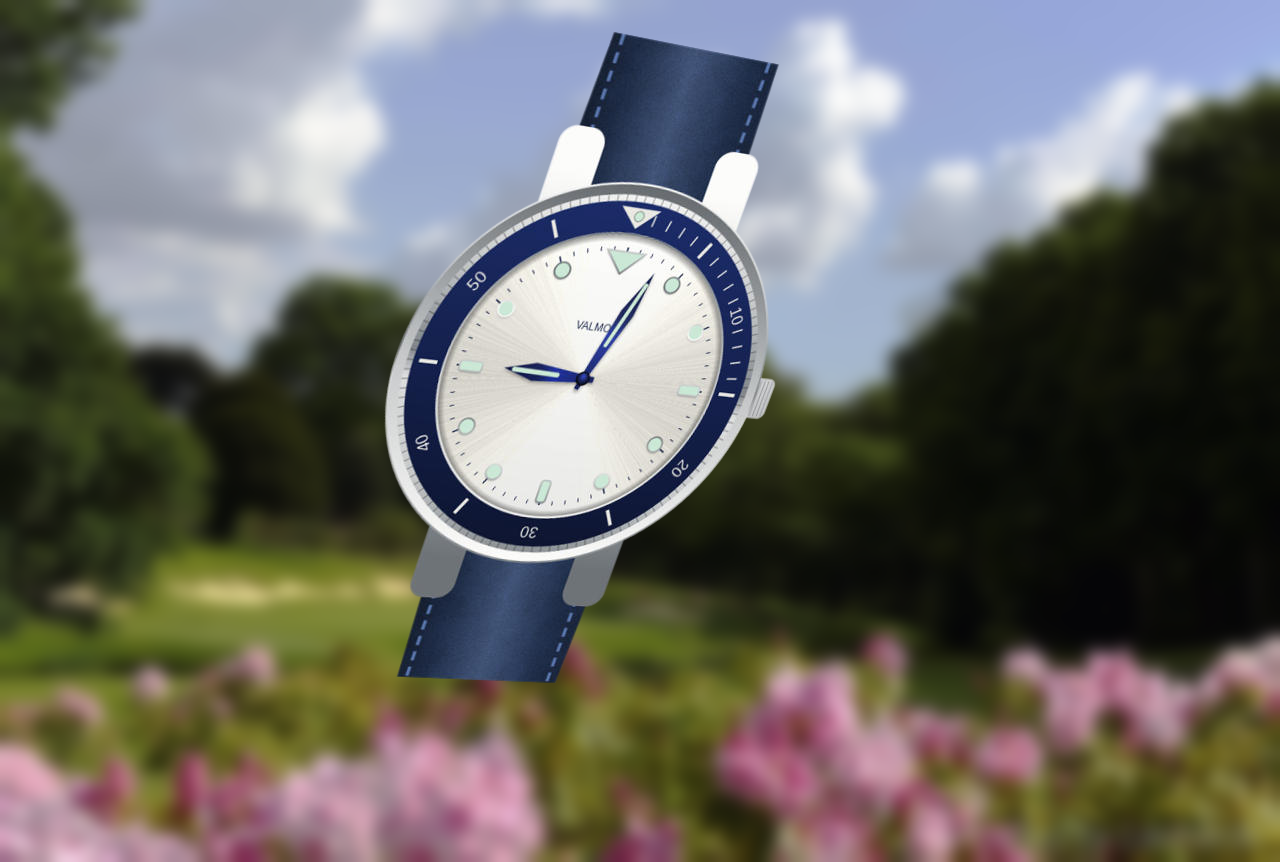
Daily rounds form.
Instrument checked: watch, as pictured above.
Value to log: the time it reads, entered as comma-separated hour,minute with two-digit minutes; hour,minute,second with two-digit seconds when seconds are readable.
9,03
